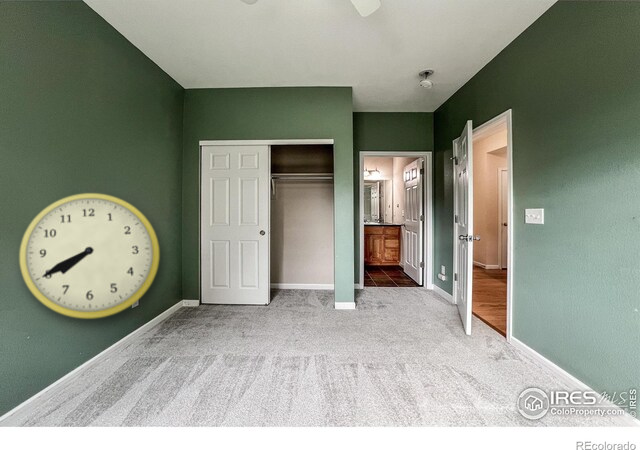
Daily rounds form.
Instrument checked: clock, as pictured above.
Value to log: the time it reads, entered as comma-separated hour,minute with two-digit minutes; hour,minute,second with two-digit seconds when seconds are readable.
7,40
